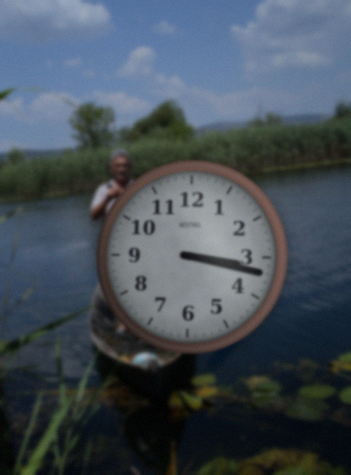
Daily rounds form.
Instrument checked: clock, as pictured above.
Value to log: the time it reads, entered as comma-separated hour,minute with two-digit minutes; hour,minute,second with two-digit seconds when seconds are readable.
3,17
